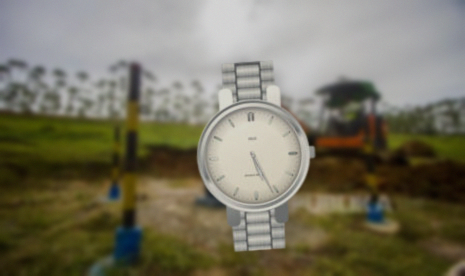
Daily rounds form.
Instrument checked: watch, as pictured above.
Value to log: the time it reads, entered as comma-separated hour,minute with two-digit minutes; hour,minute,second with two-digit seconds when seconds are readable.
5,26
